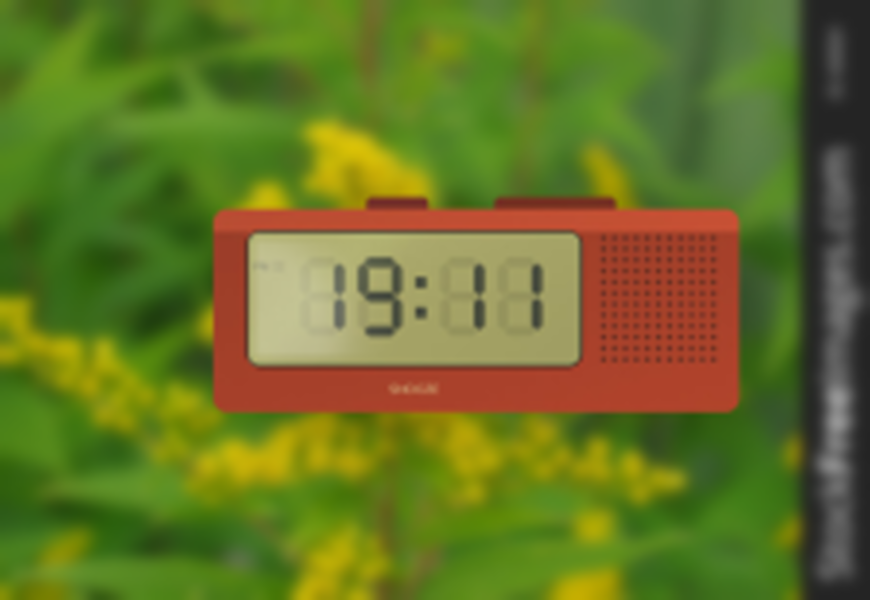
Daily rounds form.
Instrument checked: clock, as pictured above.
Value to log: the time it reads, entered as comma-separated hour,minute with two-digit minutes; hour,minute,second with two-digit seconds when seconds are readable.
19,11
